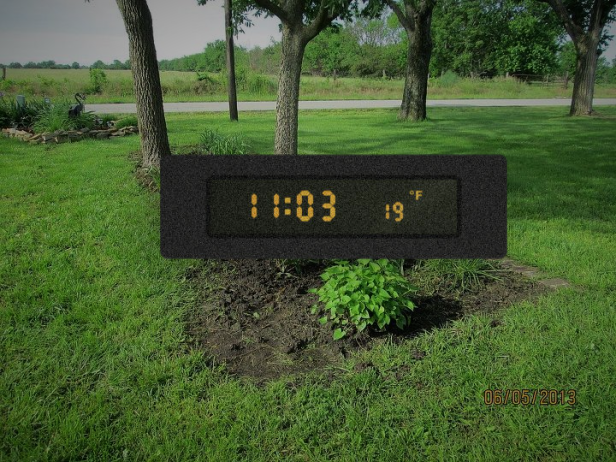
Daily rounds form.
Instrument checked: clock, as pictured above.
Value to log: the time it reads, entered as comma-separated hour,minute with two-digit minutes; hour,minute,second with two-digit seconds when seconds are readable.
11,03
